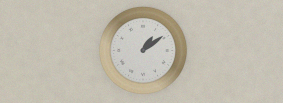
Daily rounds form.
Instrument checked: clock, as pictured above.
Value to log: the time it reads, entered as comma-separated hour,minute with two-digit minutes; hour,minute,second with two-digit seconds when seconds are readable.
1,09
